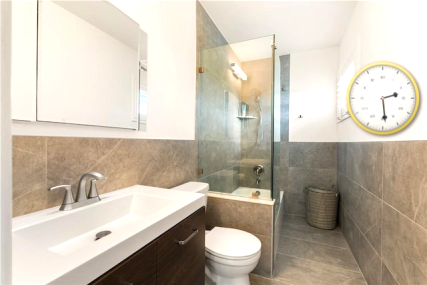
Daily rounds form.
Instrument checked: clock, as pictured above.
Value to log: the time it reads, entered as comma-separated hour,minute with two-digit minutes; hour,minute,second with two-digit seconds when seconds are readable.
2,29
